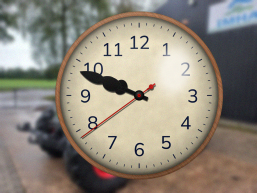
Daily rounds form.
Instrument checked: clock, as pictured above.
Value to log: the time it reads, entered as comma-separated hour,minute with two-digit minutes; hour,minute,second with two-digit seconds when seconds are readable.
9,48,39
